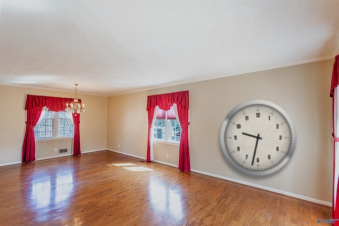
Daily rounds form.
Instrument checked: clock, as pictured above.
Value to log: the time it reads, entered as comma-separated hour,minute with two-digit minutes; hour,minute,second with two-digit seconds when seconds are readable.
9,32
